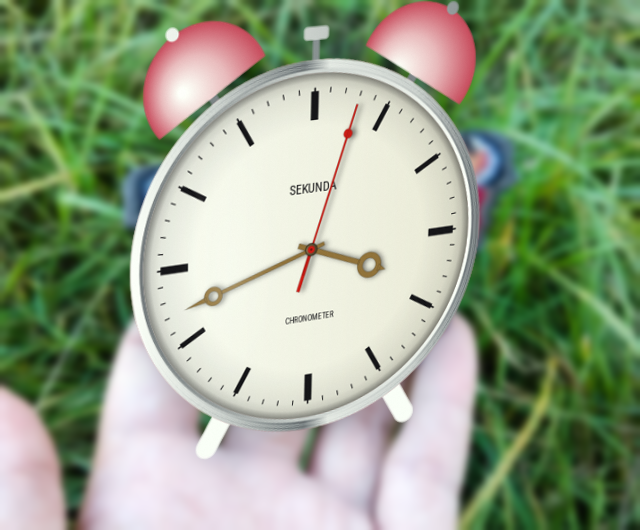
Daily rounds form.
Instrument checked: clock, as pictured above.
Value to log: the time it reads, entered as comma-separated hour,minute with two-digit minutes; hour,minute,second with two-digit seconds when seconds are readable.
3,42,03
